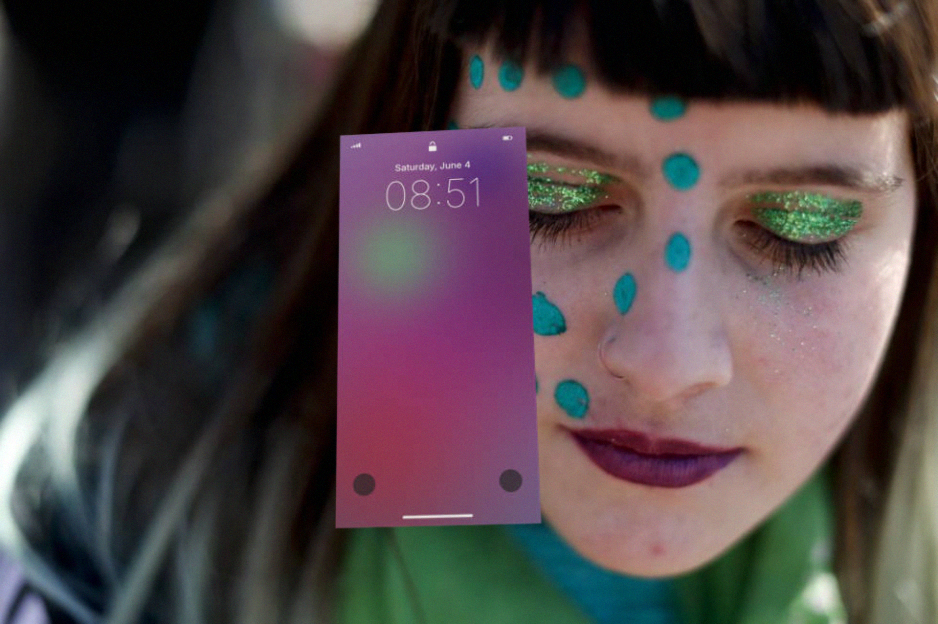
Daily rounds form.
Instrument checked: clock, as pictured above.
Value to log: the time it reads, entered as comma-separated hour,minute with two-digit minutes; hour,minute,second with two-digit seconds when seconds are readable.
8,51
